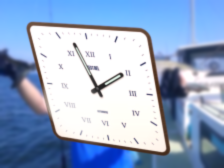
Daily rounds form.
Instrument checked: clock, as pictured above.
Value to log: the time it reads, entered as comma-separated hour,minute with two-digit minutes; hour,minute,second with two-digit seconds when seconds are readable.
1,57
